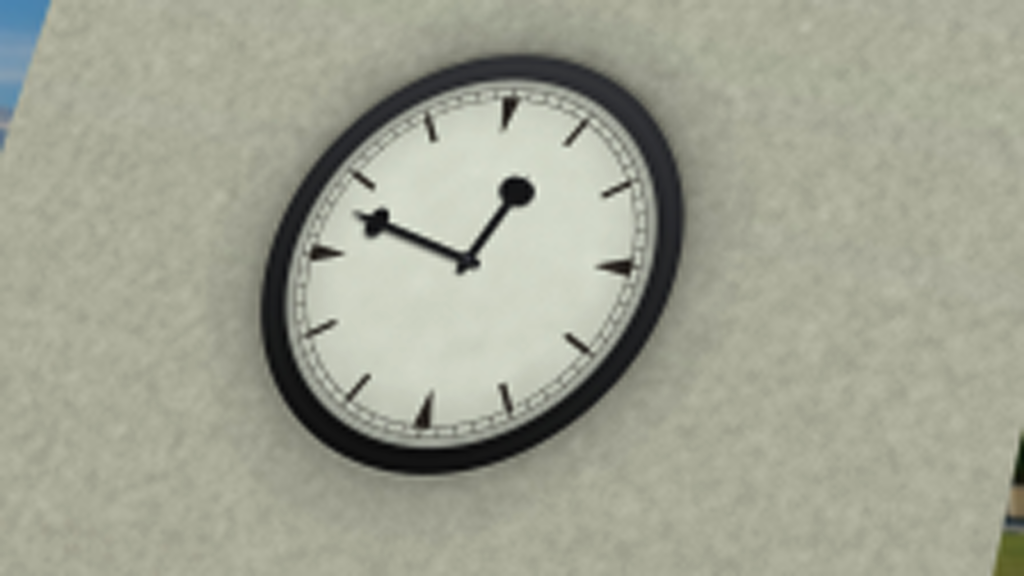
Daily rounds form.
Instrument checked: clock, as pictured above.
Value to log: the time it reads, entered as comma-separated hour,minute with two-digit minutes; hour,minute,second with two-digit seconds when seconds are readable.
12,48
